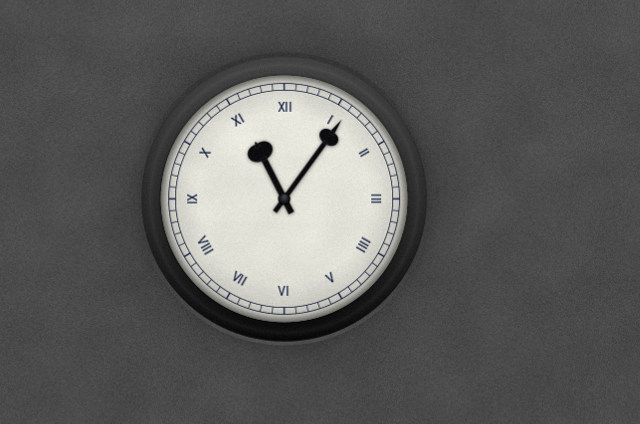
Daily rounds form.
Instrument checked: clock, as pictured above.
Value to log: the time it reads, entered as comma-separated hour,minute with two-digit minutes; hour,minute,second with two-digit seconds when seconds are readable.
11,06
